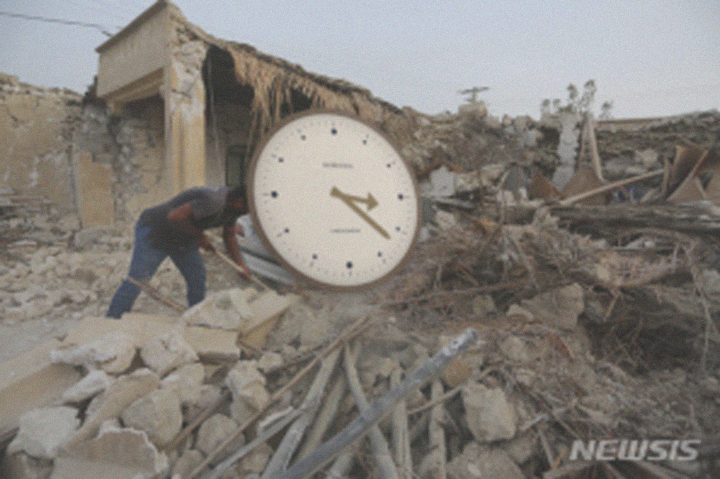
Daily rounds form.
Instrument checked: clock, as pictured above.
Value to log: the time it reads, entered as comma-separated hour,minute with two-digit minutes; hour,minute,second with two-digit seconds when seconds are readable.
3,22
